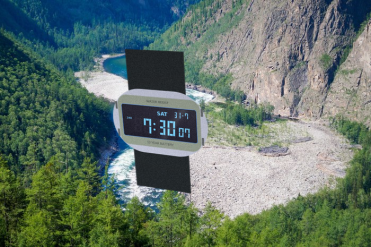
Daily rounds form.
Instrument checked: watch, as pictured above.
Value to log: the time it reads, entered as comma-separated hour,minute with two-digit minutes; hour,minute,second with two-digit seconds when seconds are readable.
7,30,07
